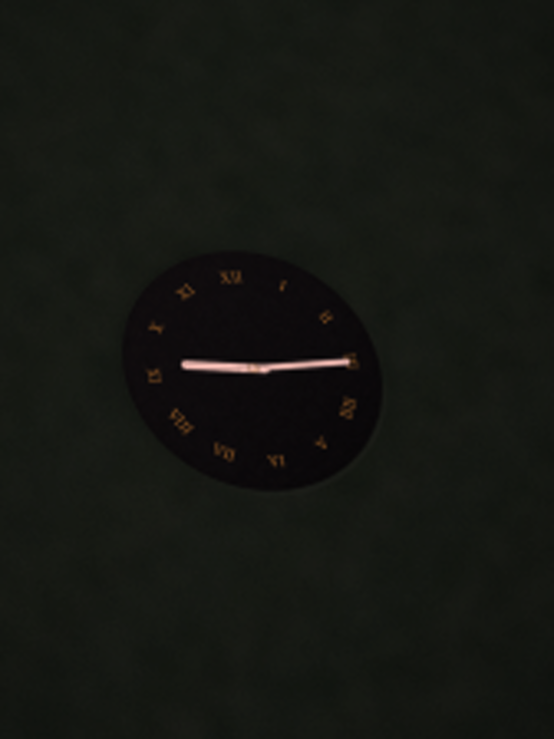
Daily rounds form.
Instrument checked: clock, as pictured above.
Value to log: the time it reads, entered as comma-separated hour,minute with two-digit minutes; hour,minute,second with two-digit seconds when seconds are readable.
9,15
